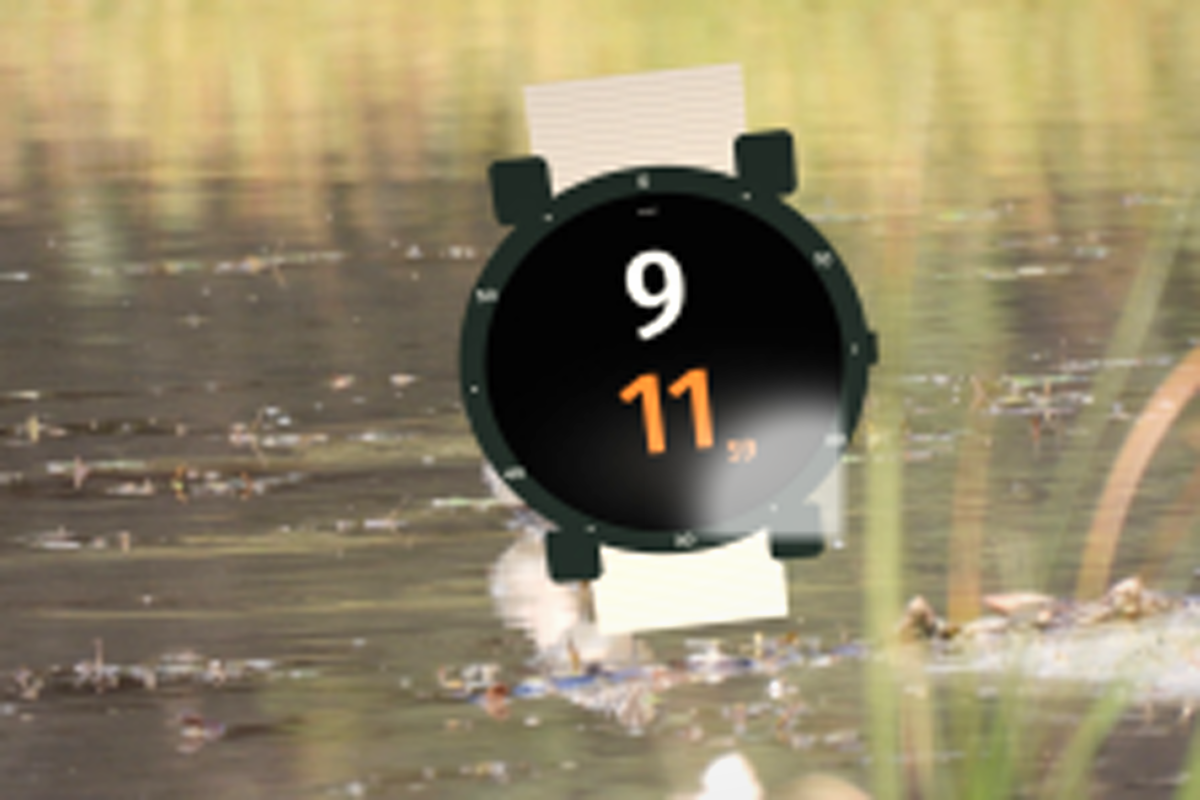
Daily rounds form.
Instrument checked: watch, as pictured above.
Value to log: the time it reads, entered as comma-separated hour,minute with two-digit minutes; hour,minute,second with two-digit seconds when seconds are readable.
9,11
